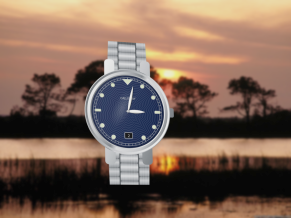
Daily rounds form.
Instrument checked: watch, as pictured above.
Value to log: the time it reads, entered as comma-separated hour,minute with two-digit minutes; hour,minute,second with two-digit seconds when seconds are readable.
3,02
